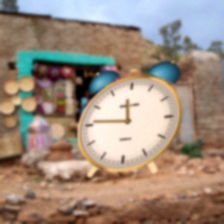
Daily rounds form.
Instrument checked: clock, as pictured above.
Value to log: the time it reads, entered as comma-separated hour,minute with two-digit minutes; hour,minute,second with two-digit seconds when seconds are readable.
11,46
